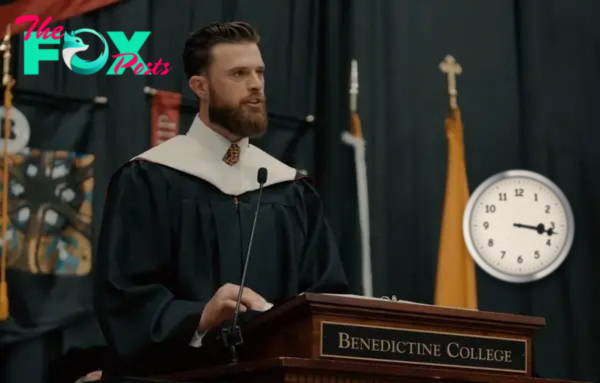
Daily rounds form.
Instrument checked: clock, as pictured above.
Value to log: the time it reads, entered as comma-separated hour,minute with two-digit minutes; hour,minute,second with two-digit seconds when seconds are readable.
3,17
